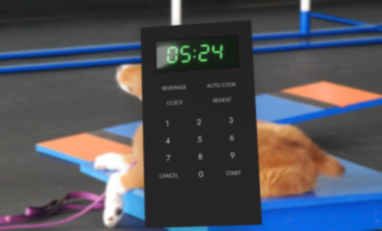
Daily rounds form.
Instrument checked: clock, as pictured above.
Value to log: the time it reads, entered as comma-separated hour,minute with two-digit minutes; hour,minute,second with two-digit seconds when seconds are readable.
5,24
